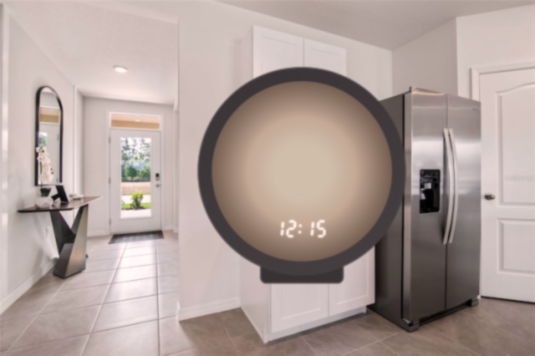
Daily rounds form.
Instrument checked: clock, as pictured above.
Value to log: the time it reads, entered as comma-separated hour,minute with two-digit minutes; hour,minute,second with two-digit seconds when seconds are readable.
12,15
